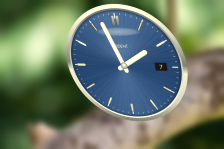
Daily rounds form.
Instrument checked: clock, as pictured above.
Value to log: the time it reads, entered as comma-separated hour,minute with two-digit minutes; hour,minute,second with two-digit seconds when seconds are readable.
1,57
